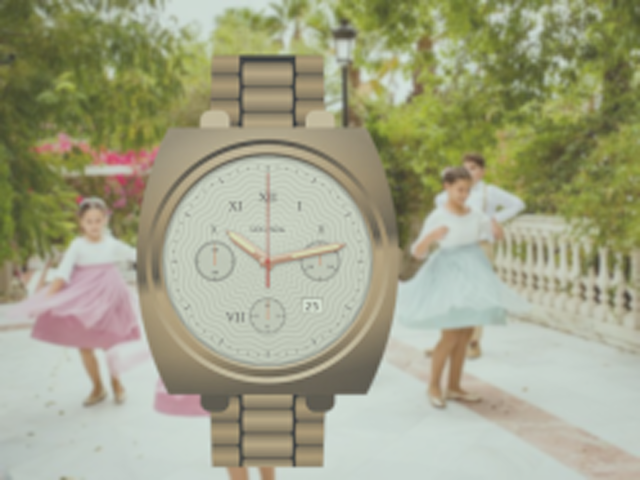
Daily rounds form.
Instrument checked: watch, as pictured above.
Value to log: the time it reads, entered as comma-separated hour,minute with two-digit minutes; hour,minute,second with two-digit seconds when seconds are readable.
10,13
